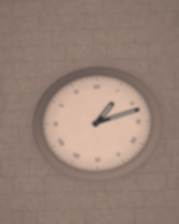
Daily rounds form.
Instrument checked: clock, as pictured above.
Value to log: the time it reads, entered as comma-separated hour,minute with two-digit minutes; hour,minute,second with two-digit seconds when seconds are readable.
1,12
